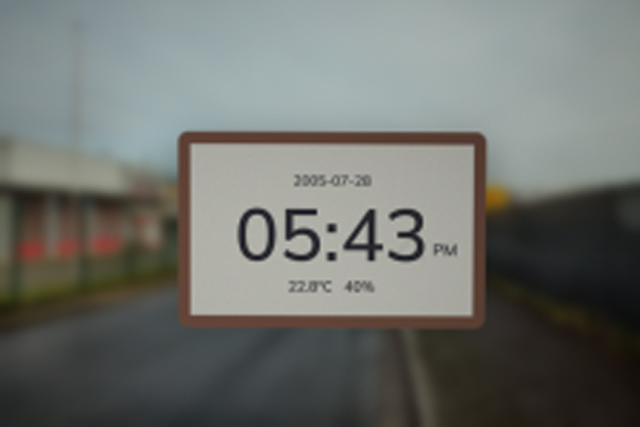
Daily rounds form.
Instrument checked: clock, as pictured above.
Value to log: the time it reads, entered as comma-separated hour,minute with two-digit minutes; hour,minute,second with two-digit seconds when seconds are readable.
5,43
